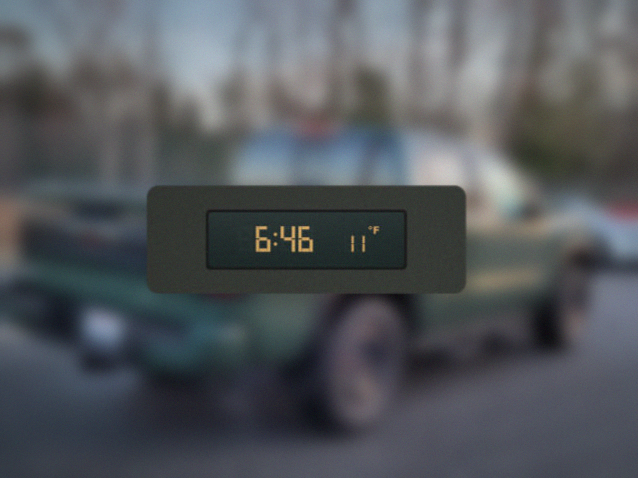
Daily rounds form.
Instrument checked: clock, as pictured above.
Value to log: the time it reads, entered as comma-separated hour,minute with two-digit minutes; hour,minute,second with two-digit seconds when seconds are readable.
6,46
